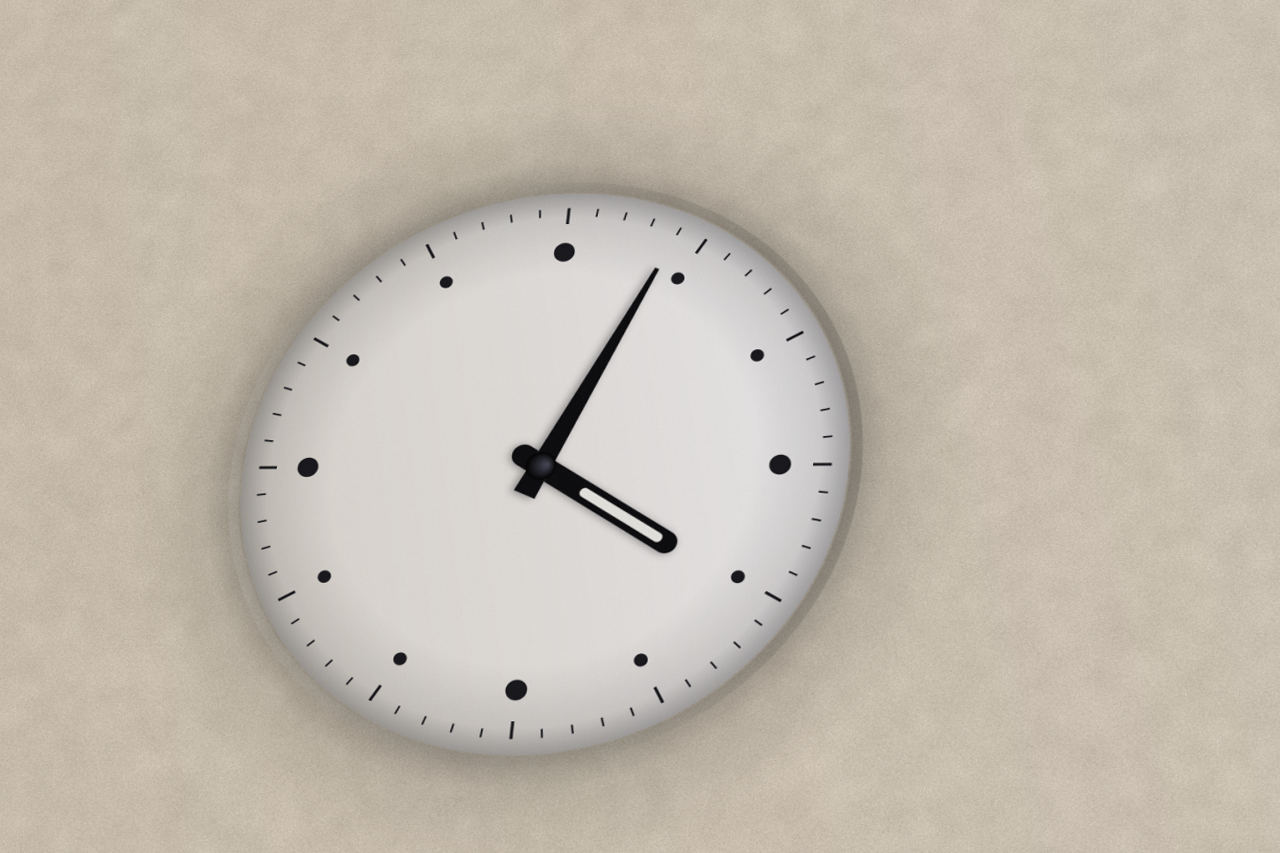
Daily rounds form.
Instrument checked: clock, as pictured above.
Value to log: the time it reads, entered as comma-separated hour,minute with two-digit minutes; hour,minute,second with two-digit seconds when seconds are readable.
4,04
